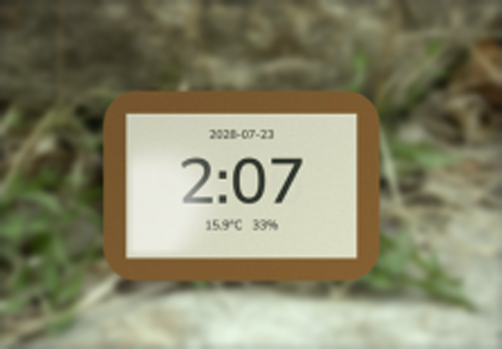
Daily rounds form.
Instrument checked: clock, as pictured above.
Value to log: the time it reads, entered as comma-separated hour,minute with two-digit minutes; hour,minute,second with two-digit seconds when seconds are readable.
2,07
